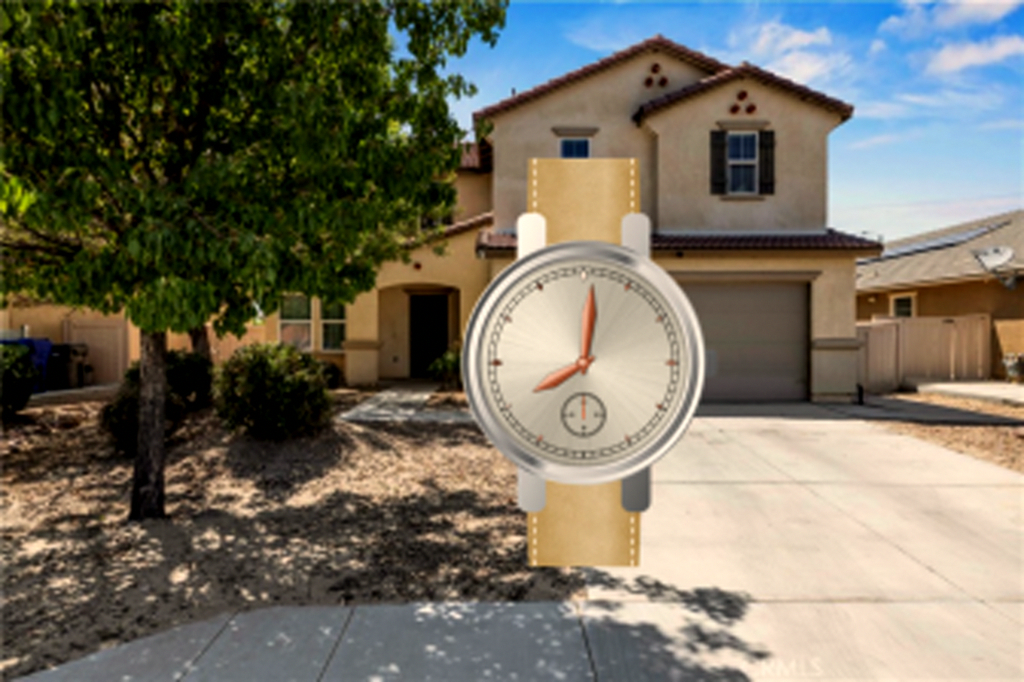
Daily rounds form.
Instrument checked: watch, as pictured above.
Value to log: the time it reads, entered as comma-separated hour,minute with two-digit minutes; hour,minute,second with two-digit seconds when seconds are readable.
8,01
